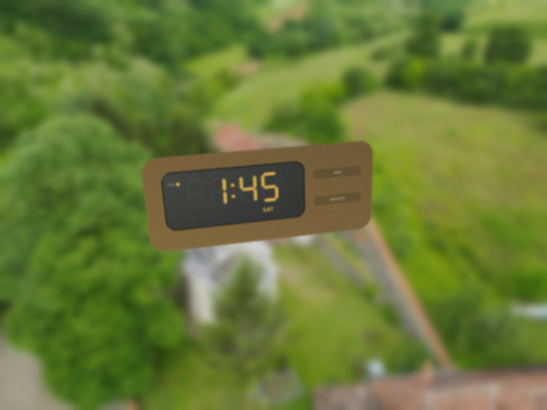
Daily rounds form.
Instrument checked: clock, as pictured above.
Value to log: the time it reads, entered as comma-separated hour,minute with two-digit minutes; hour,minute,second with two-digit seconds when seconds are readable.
1,45
